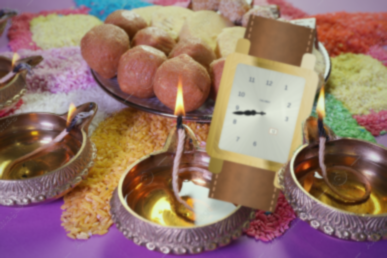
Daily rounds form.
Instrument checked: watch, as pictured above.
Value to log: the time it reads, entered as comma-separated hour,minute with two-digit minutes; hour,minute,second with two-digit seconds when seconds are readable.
8,43
